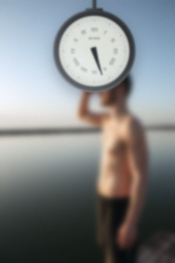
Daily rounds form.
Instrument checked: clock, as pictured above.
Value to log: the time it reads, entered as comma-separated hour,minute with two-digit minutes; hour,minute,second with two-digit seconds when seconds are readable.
5,27
